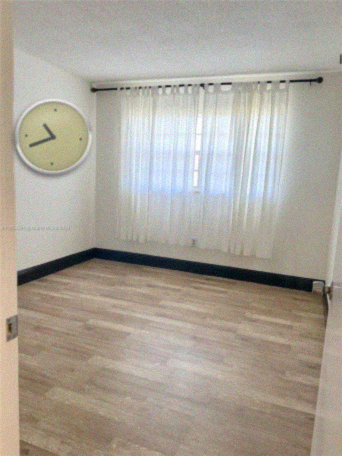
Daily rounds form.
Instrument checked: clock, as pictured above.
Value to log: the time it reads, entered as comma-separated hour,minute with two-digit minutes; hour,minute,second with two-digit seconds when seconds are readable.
10,41
